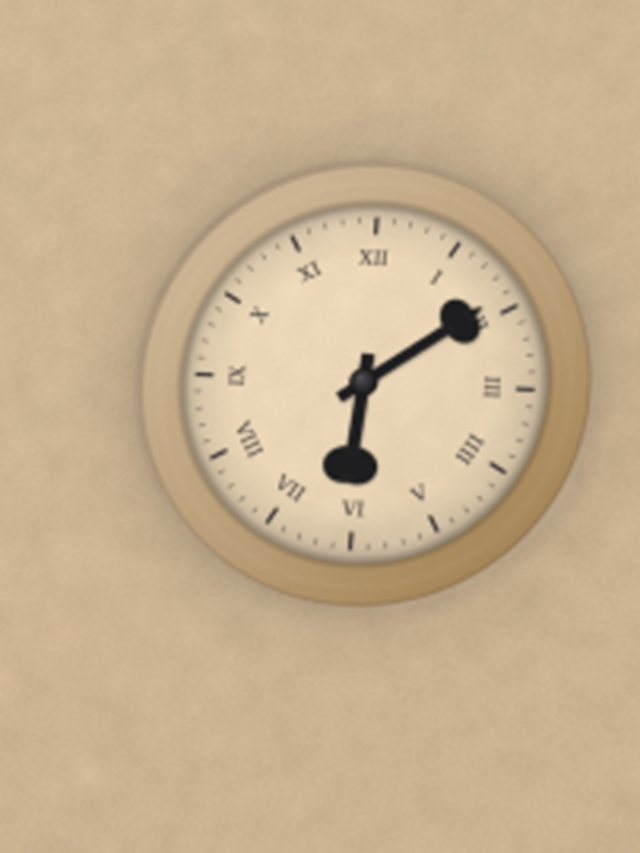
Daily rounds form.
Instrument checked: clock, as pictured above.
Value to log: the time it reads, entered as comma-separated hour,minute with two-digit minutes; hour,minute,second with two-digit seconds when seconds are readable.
6,09
